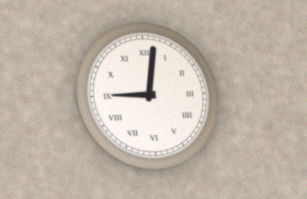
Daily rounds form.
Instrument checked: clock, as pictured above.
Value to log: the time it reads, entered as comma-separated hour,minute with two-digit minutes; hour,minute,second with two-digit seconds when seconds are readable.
9,02
